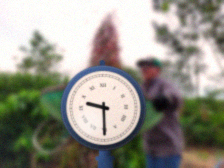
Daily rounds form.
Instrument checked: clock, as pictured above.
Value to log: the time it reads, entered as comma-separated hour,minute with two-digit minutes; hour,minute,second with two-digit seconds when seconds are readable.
9,30
